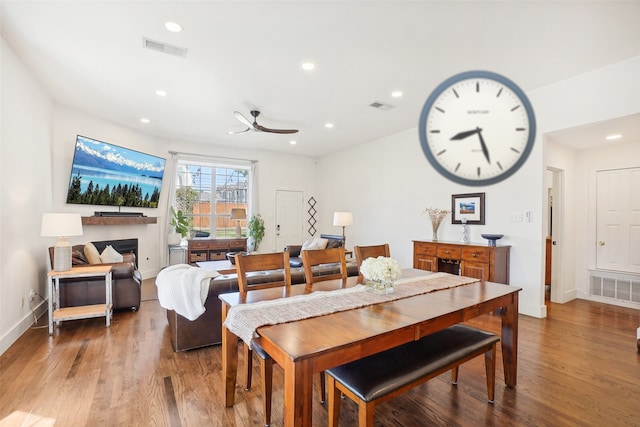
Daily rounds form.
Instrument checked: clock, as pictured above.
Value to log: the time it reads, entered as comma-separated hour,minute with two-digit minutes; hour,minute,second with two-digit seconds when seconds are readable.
8,27
